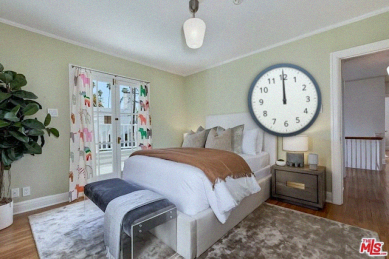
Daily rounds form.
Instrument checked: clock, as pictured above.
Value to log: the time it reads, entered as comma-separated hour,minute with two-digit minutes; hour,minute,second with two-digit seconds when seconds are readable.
12,00
